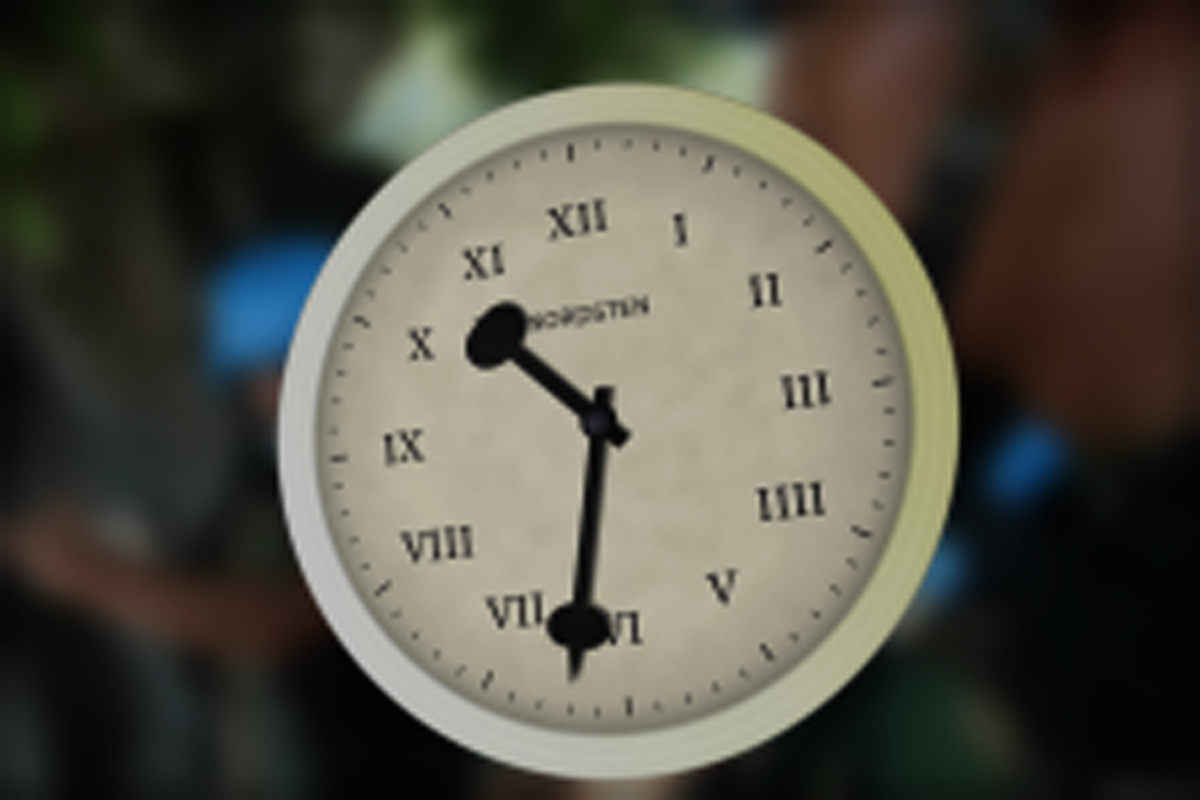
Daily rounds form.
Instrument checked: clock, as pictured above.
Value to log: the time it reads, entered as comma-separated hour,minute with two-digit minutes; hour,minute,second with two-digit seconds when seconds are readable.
10,32
